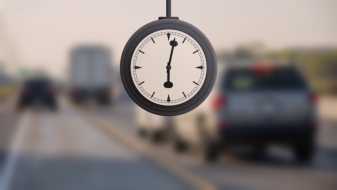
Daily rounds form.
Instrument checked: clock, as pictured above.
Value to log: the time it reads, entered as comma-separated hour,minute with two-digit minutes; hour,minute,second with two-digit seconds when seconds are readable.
6,02
